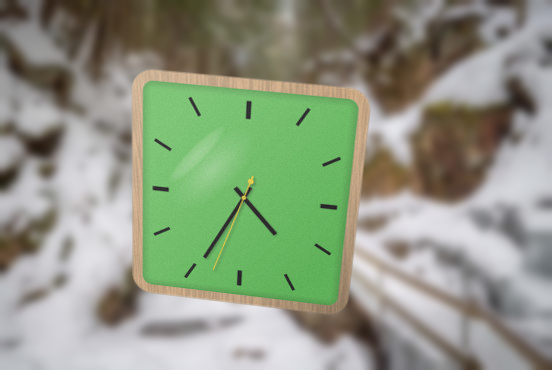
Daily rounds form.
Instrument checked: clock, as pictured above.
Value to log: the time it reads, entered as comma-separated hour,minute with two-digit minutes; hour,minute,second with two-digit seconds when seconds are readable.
4,34,33
